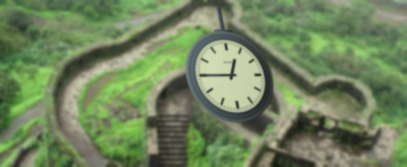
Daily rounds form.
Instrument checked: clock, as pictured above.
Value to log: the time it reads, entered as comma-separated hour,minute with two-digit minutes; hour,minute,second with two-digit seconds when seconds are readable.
12,45
